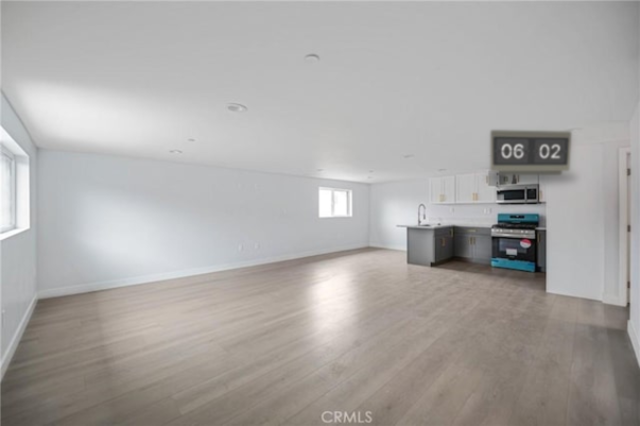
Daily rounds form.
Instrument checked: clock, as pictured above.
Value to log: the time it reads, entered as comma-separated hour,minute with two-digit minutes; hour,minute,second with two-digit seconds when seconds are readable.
6,02
